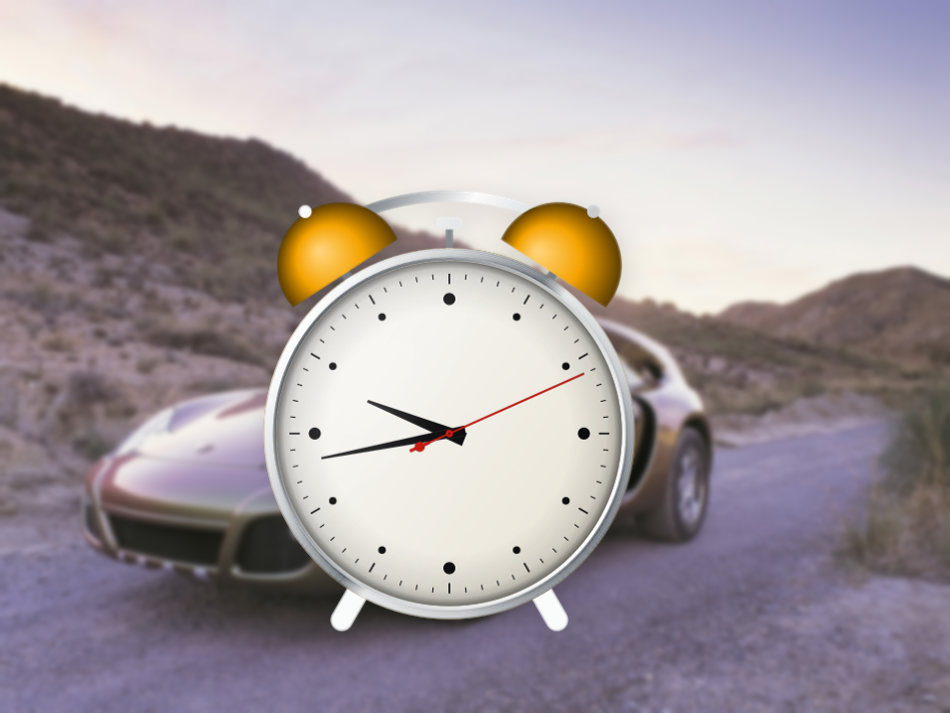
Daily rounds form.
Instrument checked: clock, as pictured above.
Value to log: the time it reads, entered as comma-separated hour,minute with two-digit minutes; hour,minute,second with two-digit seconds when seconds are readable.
9,43,11
